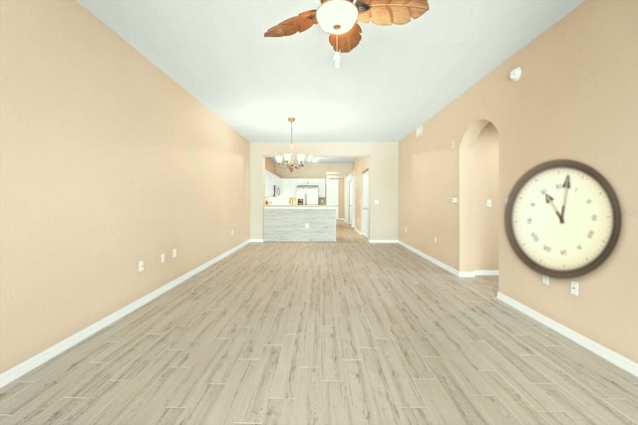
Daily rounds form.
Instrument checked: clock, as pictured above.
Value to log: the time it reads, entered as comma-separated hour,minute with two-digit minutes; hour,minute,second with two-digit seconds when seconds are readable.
11,02
